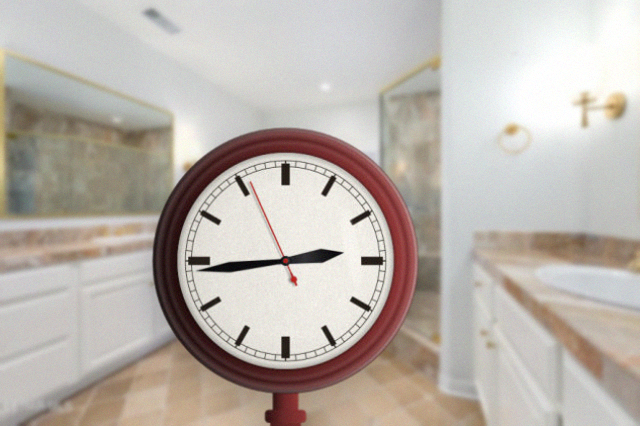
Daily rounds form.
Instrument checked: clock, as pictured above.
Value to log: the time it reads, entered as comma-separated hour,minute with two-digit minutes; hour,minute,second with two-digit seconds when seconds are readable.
2,43,56
